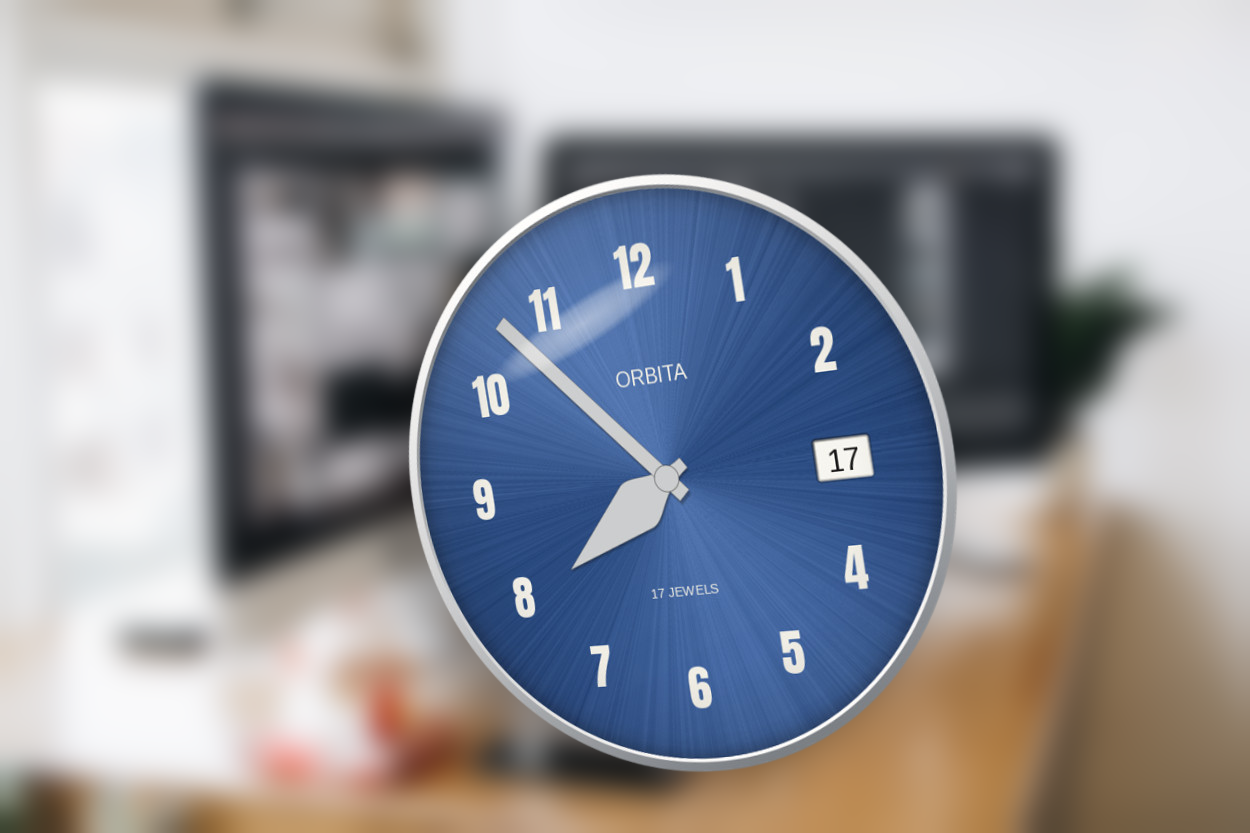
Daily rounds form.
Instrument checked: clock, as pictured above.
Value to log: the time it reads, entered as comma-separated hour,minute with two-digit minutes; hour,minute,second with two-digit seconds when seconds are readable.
7,53
